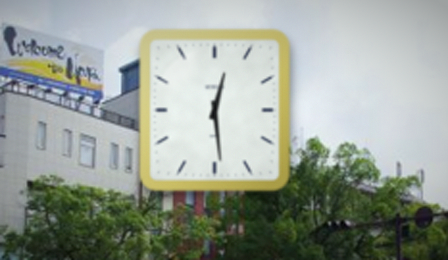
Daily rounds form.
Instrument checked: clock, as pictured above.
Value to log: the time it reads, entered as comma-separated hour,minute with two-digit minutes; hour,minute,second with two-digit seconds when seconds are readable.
12,29
